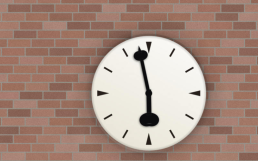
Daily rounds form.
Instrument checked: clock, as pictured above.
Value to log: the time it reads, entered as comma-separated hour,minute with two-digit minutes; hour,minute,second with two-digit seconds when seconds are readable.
5,58
